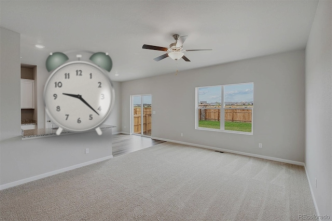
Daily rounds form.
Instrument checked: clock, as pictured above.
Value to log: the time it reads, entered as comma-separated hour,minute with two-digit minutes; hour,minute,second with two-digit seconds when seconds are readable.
9,22
